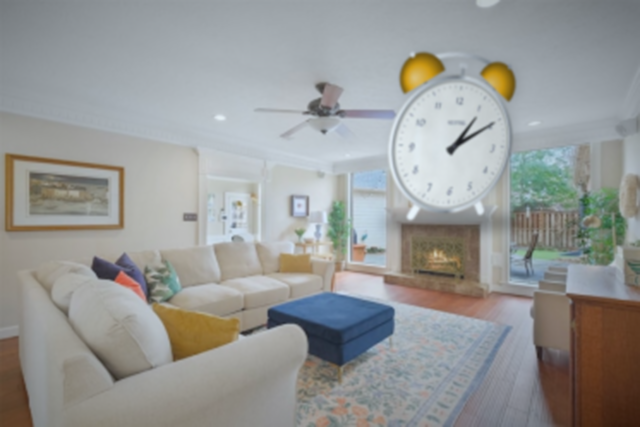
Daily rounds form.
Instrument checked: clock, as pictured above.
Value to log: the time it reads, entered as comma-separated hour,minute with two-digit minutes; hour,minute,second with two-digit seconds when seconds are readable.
1,10
